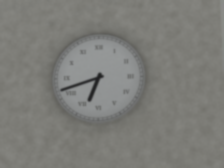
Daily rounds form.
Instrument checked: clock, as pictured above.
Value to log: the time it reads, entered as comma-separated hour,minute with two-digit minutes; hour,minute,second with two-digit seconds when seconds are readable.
6,42
